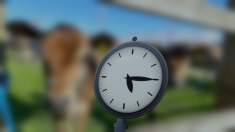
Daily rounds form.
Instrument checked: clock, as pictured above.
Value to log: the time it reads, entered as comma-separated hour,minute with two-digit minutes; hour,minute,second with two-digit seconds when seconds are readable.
5,15
